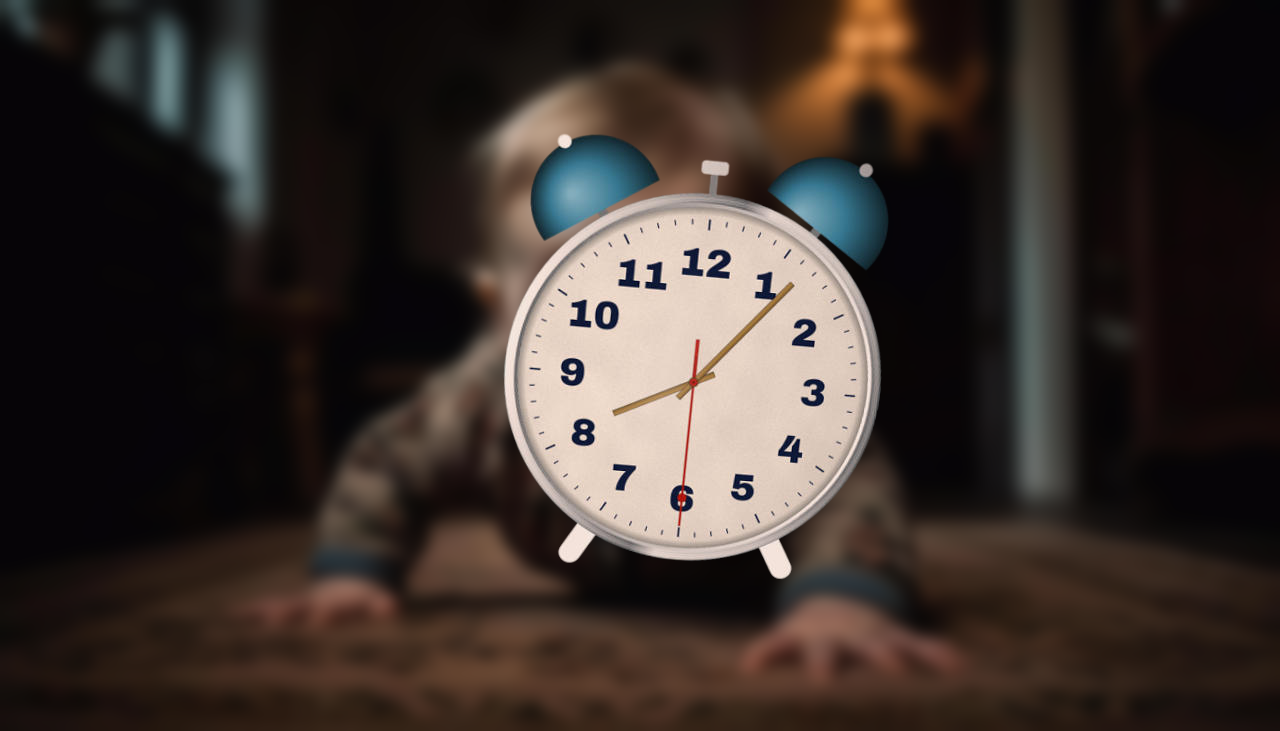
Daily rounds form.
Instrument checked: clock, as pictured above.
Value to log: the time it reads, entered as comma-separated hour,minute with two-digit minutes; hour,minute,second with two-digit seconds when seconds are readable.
8,06,30
